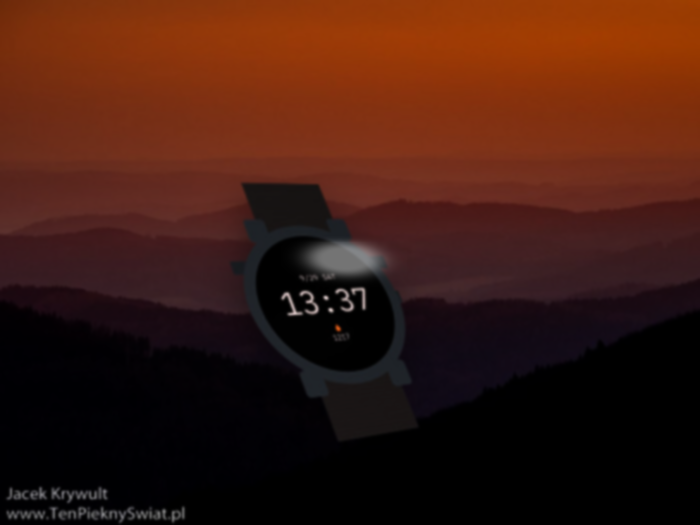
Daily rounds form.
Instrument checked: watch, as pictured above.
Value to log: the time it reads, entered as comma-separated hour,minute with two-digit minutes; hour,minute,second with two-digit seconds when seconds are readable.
13,37
